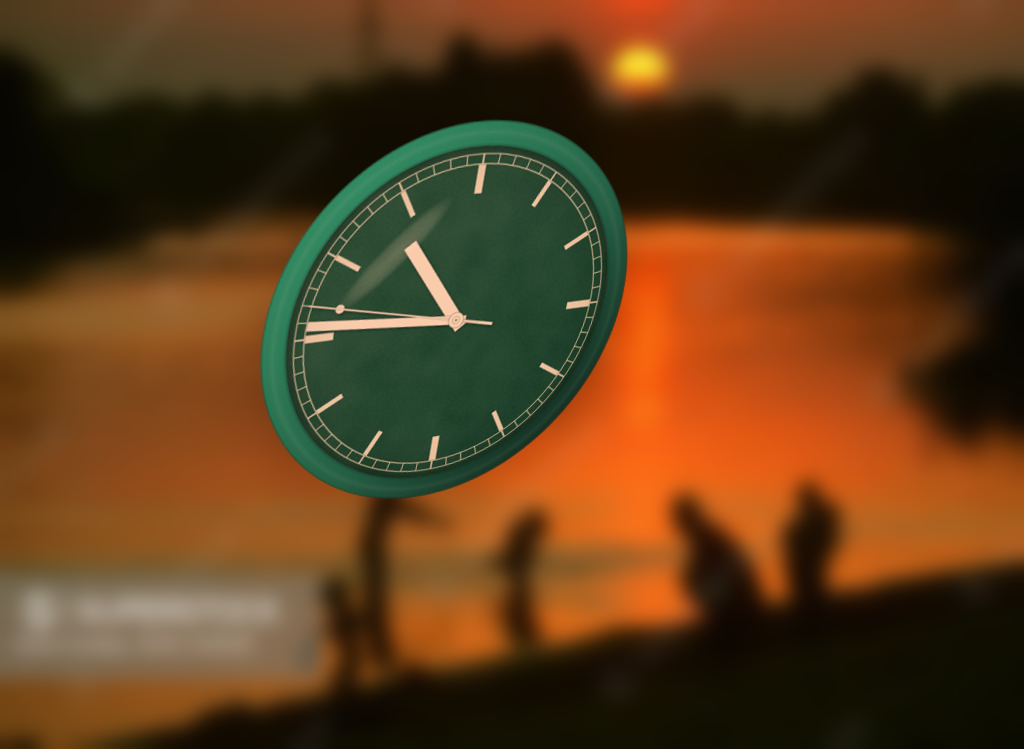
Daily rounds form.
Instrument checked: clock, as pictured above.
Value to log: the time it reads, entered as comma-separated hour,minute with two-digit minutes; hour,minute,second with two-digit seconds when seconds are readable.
10,45,47
